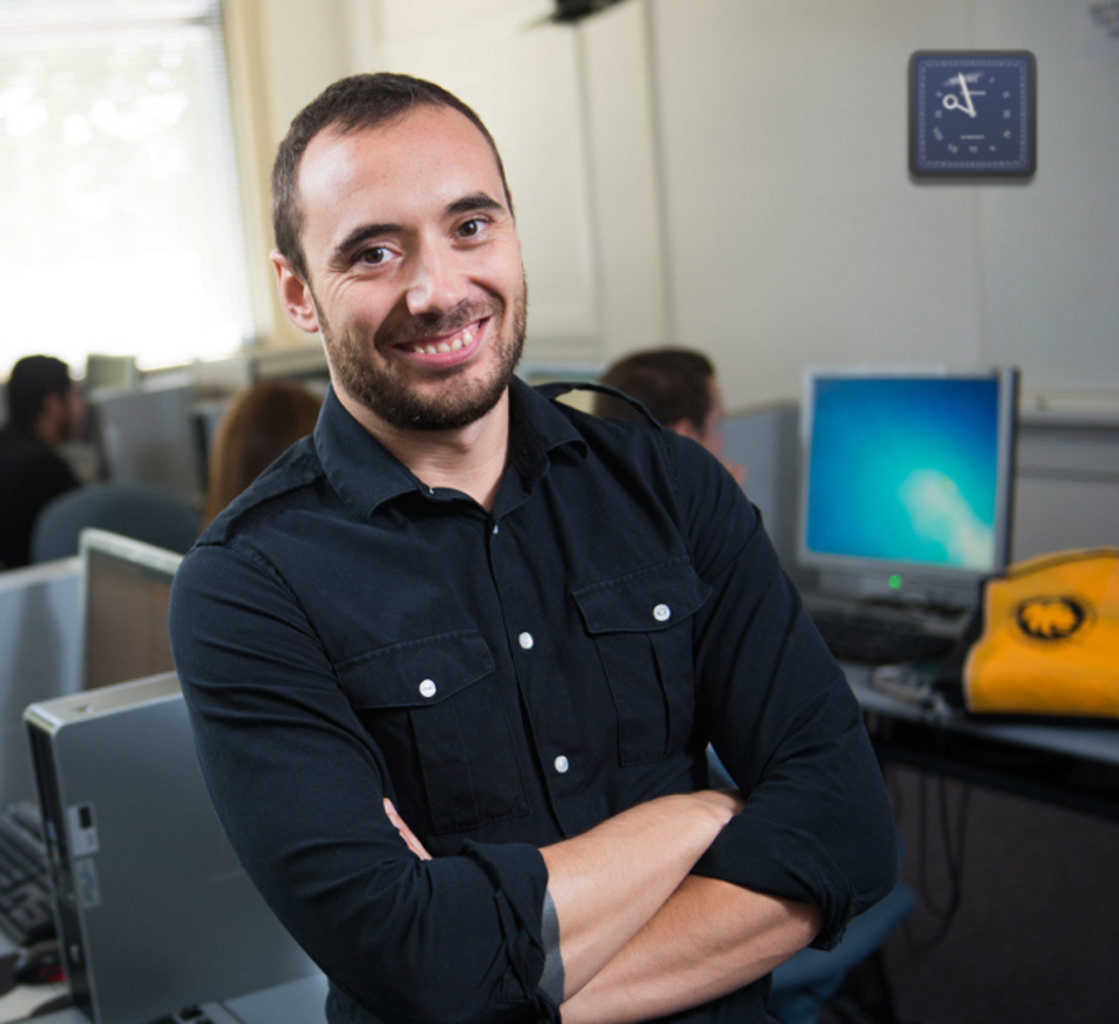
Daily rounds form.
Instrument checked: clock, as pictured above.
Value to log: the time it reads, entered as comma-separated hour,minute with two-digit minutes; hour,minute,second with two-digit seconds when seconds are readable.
9,57
